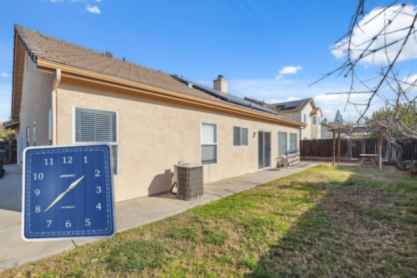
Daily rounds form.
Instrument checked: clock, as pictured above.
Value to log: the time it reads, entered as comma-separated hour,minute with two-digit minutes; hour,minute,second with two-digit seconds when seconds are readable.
1,38
